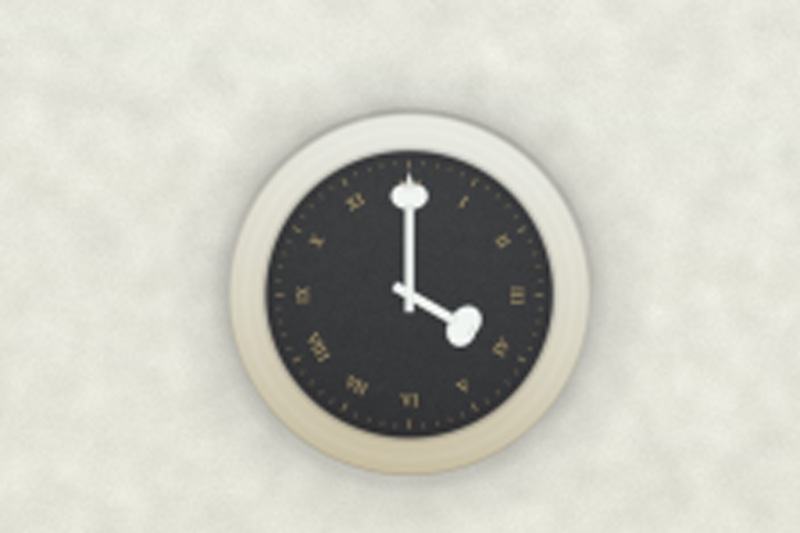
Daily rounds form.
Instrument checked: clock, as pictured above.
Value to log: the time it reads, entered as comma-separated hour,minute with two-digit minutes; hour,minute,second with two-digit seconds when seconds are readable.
4,00
